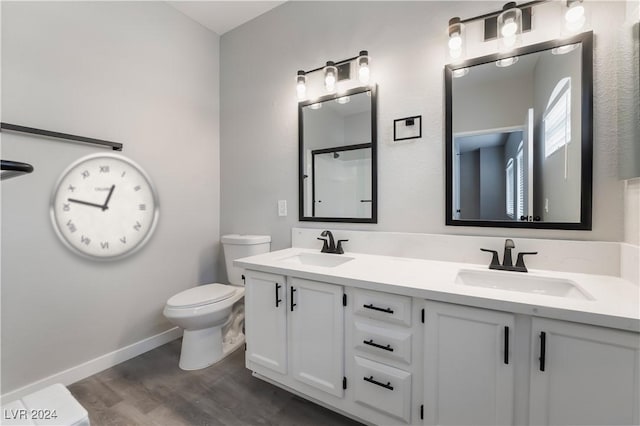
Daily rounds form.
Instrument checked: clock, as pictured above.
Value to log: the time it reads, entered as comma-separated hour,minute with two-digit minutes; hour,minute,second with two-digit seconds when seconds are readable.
12,47
